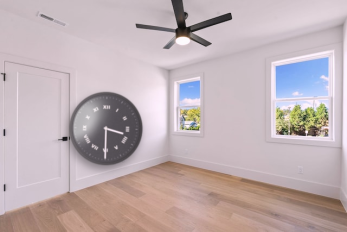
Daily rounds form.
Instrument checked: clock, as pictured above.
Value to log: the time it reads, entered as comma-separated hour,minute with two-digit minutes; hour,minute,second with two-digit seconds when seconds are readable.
3,30
